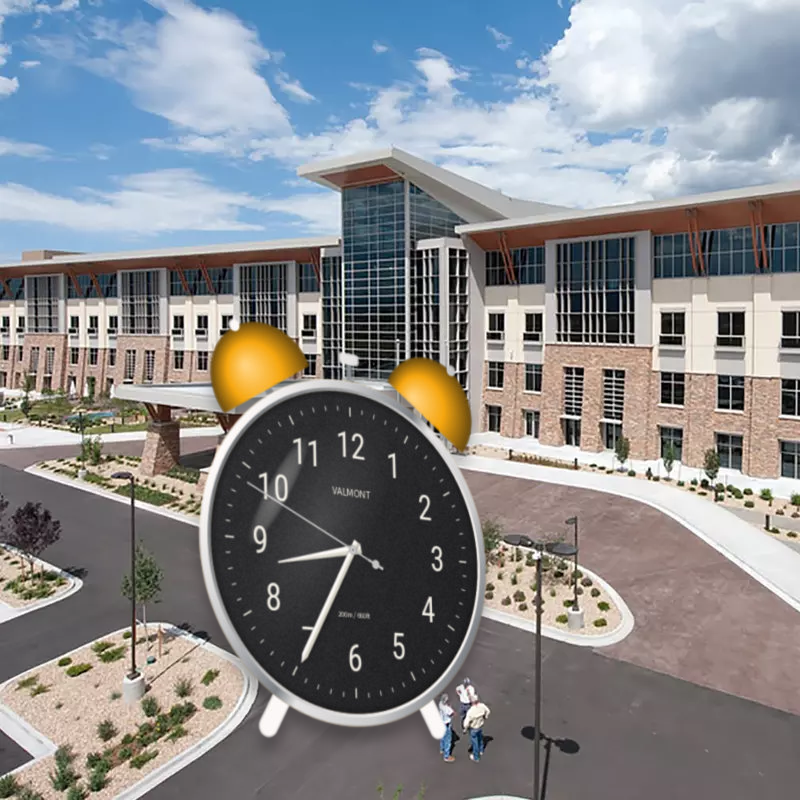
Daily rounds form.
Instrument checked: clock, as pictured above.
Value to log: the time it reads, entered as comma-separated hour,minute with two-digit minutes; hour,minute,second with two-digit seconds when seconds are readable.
8,34,49
